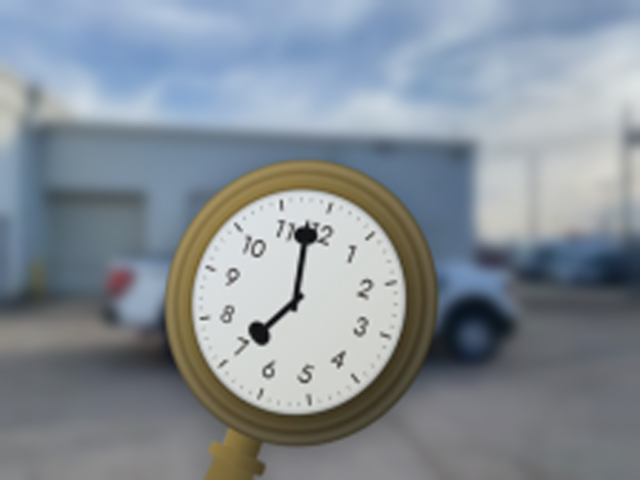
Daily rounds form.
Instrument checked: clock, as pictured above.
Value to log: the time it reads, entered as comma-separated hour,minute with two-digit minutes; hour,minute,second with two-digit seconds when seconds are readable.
6,58
